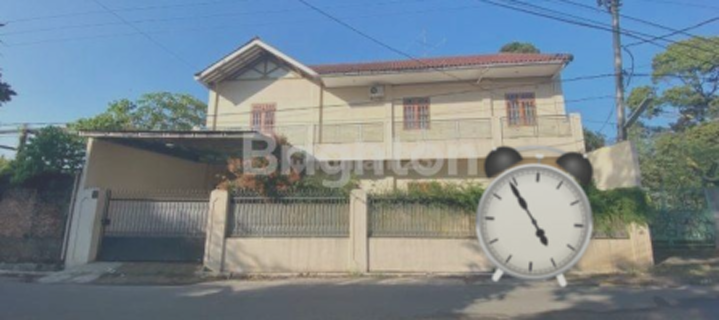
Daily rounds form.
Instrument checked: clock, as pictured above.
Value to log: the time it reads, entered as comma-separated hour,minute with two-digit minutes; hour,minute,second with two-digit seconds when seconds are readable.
4,54
